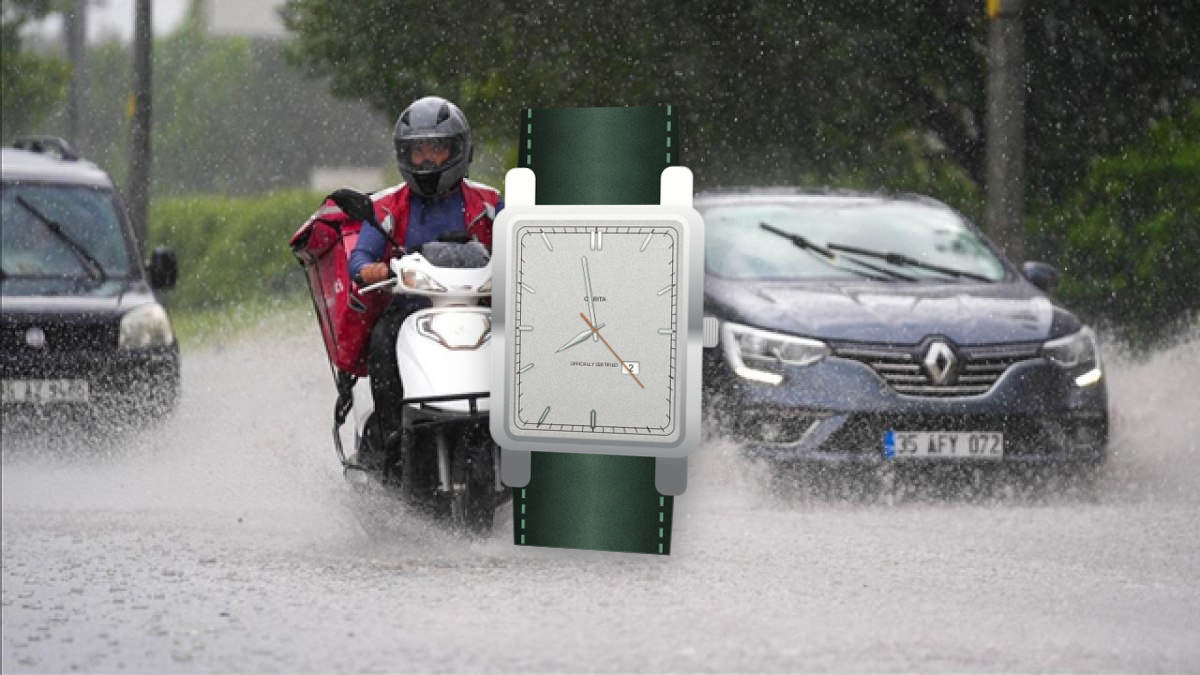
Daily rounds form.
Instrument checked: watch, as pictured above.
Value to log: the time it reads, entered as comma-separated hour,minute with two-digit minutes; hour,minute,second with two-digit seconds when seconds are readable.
7,58,23
